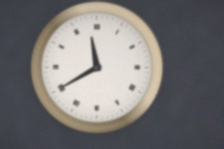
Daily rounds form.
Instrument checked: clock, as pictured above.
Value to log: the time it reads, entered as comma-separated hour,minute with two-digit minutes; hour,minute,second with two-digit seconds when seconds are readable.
11,40
